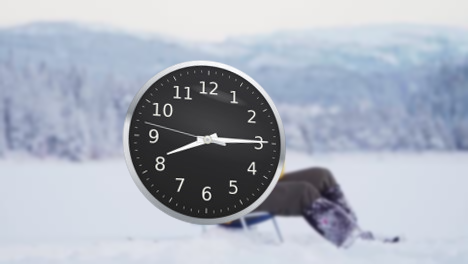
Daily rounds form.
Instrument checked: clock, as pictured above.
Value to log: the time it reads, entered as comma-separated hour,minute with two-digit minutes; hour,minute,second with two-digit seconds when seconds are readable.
8,14,47
